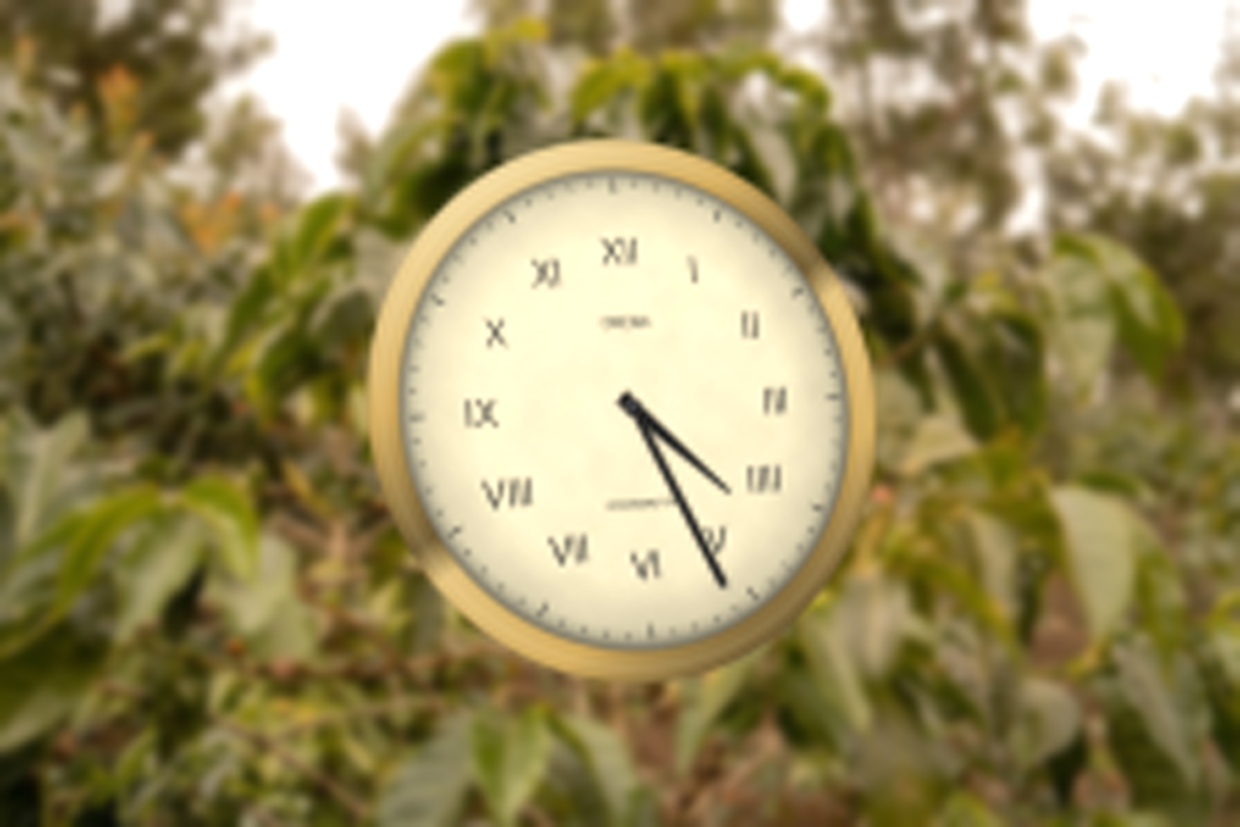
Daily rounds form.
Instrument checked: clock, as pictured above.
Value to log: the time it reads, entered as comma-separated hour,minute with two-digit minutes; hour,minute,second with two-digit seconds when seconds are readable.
4,26
